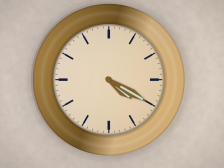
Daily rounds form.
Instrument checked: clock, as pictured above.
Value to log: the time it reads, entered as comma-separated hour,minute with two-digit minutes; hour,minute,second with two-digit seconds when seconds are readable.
4,20
